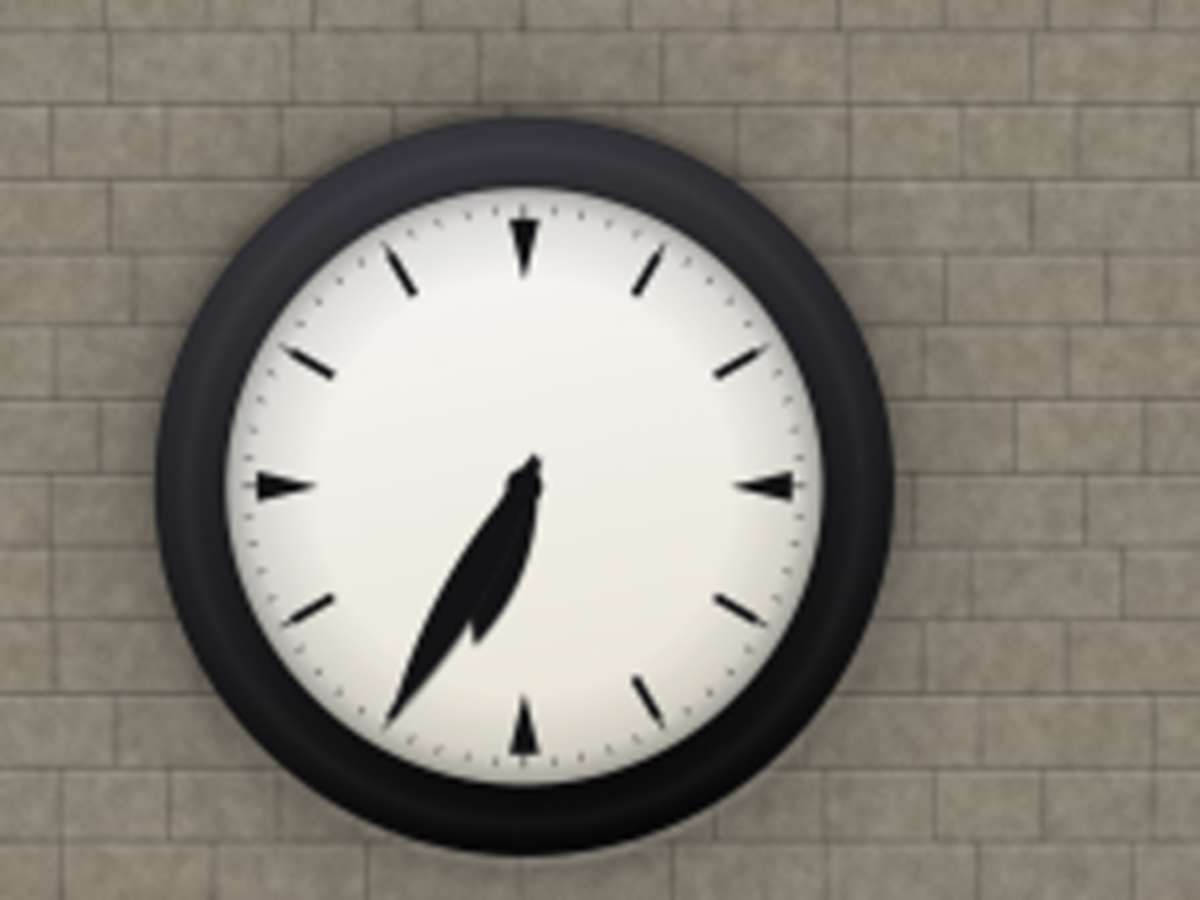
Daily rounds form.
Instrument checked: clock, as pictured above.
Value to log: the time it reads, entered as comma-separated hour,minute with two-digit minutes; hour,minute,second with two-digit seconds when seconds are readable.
6,35
